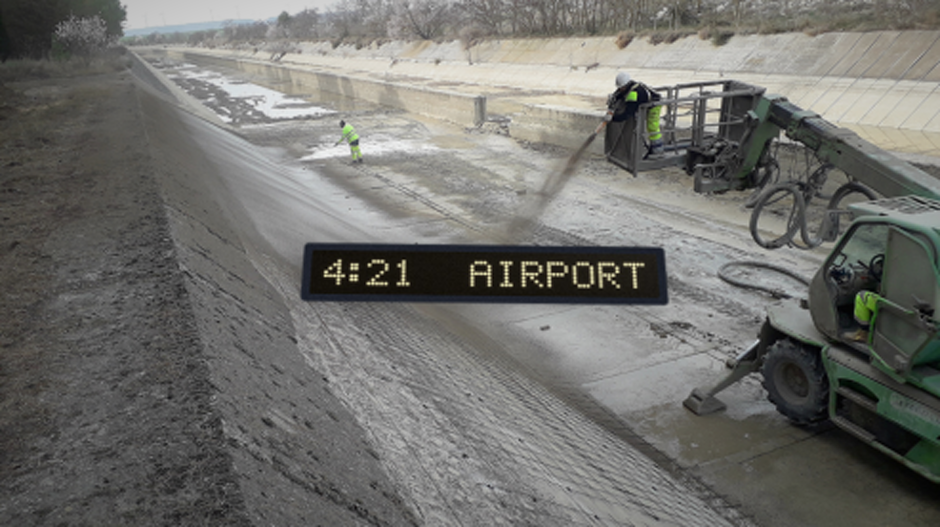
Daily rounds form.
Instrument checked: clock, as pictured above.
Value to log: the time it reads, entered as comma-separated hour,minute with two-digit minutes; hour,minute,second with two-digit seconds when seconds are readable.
4,21
